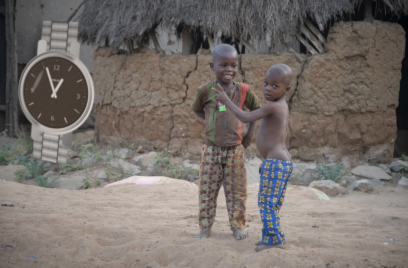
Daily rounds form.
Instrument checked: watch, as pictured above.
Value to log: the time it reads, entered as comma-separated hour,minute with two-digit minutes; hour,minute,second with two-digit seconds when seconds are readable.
12,56
